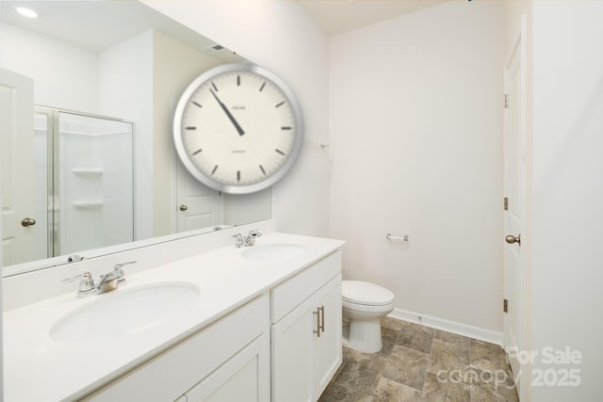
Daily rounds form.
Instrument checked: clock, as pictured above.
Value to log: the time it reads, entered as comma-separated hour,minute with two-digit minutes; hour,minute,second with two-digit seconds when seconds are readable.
10,54
